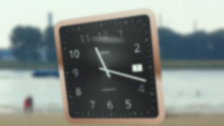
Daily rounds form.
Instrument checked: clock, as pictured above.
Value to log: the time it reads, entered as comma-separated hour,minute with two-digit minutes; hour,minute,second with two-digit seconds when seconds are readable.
11,18
